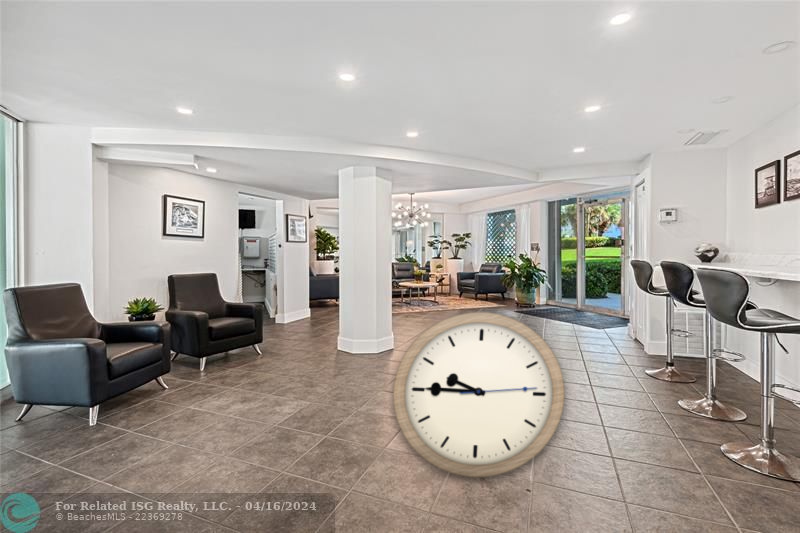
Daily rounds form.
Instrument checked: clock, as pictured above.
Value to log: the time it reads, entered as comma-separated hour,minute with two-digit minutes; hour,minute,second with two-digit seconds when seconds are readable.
9,45,14
